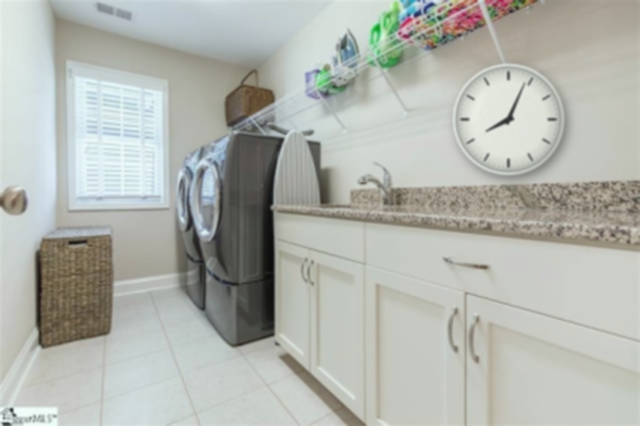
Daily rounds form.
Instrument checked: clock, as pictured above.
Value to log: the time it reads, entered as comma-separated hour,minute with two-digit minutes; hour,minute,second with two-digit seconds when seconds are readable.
8,04
